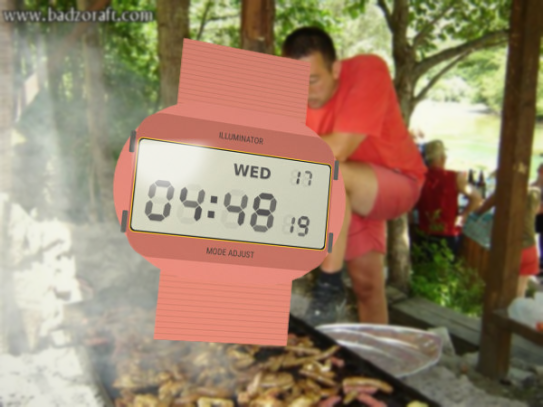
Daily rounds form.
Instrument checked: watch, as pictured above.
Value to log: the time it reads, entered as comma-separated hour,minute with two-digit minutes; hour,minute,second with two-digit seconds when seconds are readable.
4,48,19
